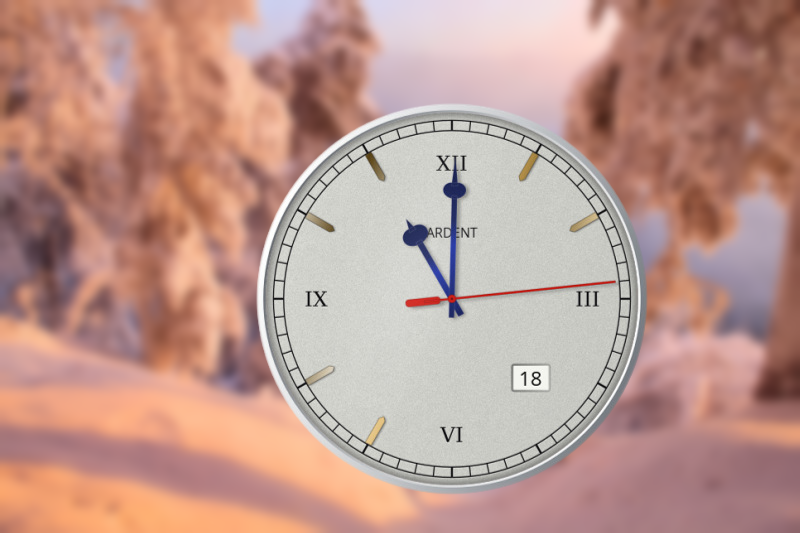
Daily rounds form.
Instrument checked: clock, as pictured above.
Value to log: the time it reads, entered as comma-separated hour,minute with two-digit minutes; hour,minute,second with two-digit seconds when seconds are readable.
11,00,14
